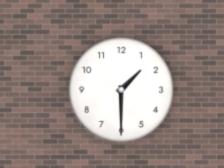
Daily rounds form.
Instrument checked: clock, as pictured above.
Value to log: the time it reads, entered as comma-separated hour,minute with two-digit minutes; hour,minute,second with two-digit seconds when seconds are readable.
1,30
